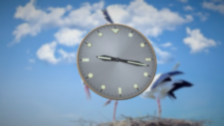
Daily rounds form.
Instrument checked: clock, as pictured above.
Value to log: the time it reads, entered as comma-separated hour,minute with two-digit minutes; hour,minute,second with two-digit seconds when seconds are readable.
9,17
